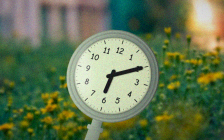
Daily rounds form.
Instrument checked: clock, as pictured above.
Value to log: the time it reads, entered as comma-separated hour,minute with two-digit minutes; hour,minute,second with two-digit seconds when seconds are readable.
6,10
